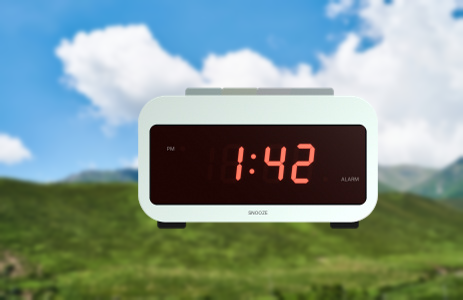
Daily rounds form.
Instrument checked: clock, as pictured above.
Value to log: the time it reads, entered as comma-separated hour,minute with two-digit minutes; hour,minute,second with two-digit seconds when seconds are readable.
1,42
